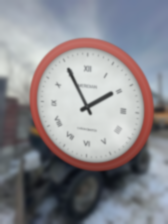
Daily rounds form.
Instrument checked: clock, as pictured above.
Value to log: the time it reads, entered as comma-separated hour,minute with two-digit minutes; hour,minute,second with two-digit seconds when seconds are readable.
1,55
